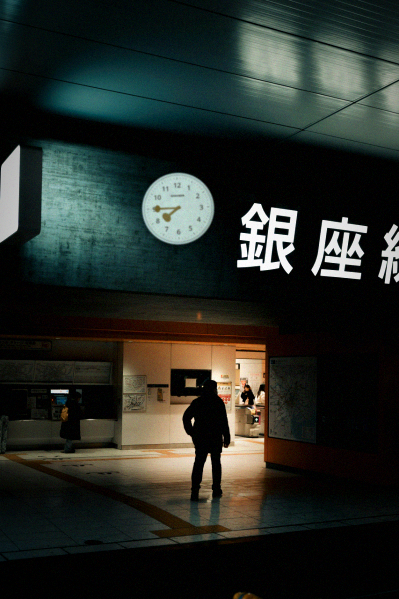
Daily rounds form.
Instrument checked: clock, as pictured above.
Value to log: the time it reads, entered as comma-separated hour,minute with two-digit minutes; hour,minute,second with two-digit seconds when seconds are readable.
7,45
